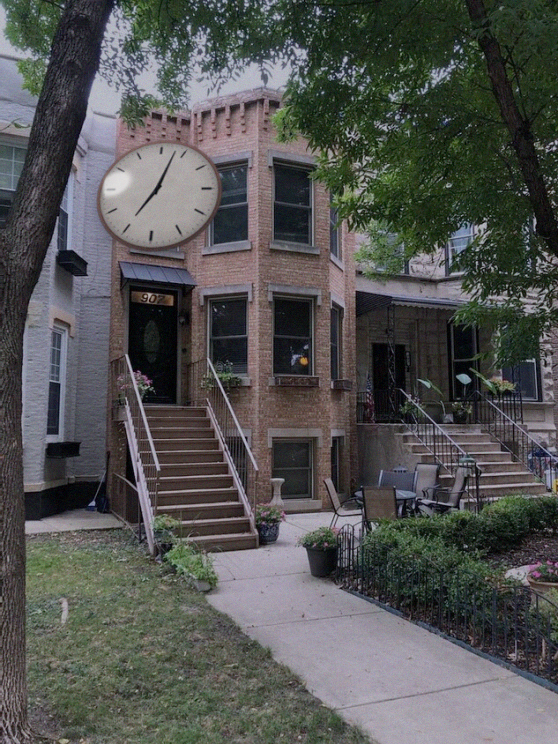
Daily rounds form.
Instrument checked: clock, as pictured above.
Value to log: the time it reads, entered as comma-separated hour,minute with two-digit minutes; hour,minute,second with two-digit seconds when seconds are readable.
7,03
